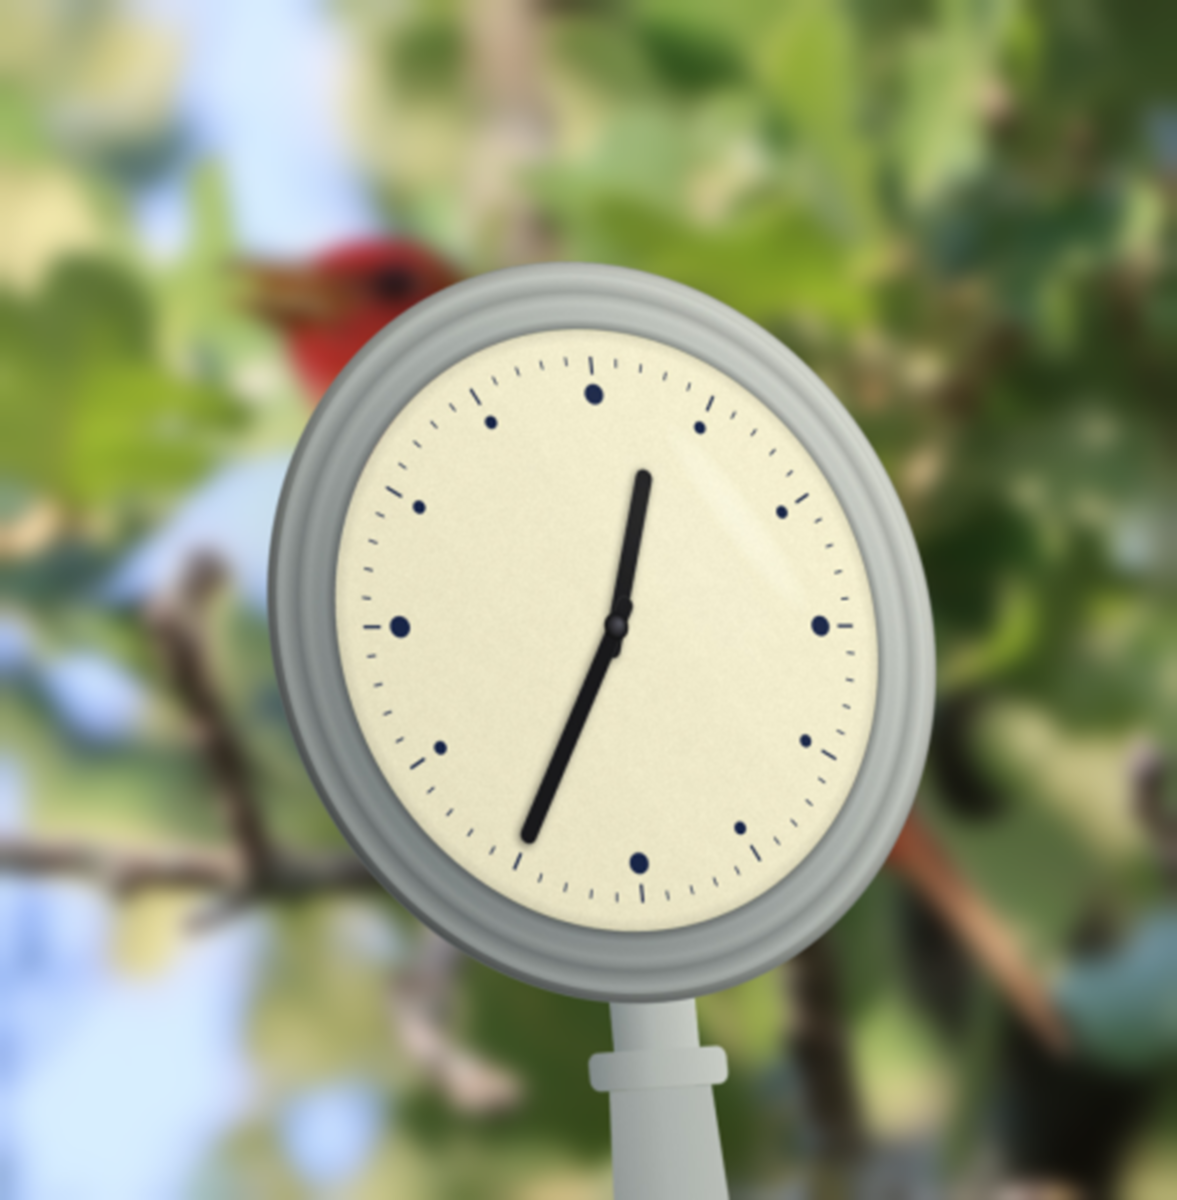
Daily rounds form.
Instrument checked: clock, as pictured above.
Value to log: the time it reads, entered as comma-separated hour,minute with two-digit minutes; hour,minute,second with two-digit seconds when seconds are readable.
12,35
